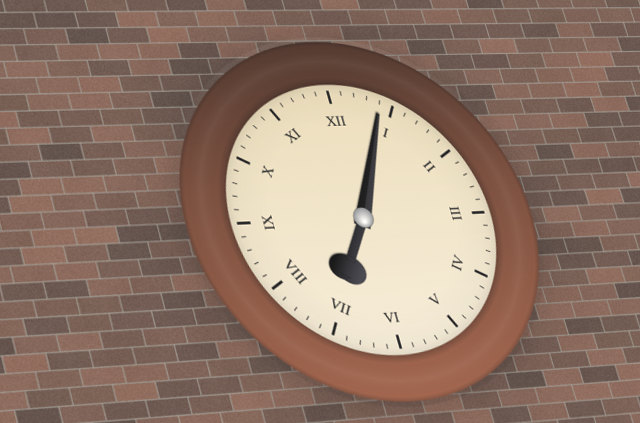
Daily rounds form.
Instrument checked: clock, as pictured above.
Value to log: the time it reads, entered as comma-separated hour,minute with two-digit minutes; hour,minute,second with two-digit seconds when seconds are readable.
7,04
